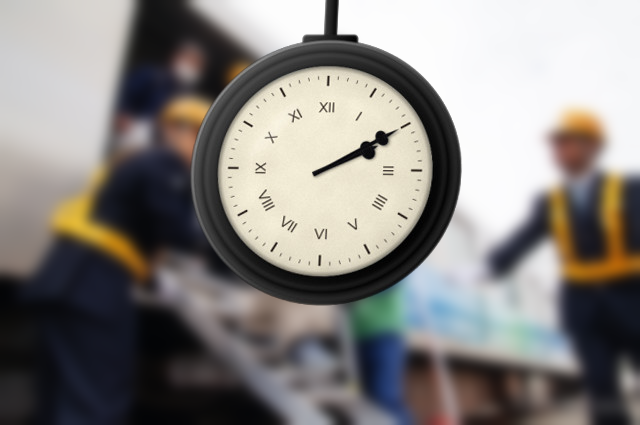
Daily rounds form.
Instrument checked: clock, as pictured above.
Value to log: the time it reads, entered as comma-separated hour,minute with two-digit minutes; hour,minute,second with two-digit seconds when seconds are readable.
2,10
